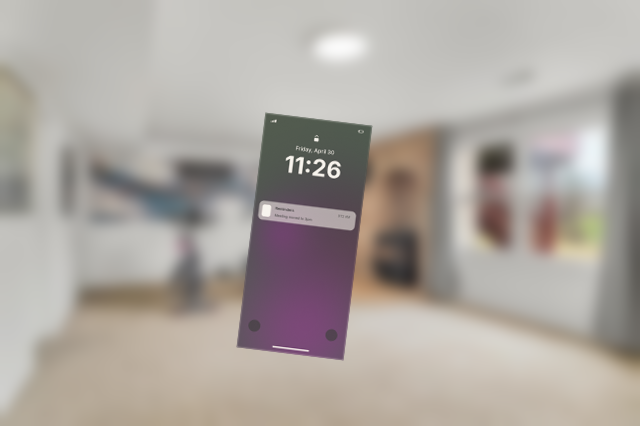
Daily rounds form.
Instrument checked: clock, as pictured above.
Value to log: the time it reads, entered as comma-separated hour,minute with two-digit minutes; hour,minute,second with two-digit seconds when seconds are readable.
11,26
